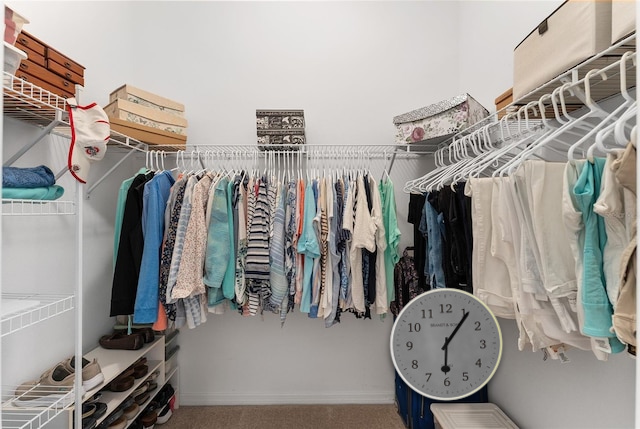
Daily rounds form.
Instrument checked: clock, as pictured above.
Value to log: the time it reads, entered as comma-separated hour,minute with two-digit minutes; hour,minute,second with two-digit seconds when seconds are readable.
6,06
